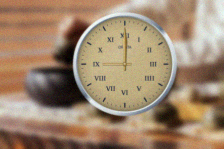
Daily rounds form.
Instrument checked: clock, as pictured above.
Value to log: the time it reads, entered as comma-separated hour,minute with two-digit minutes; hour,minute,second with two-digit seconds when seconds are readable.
9,00
